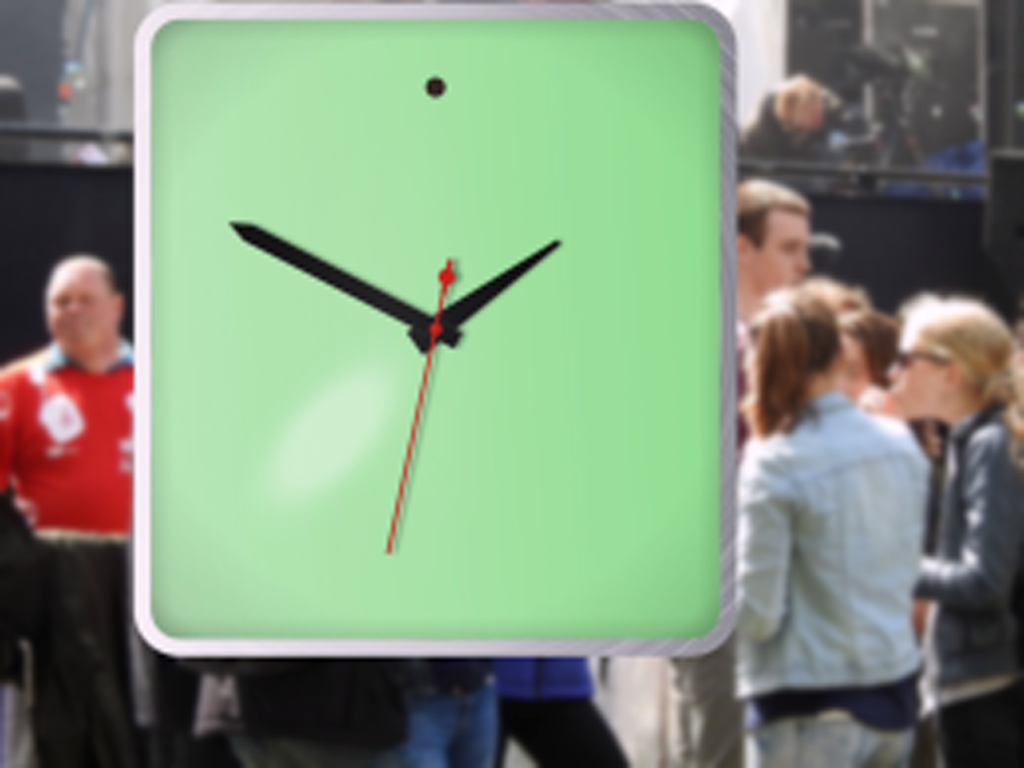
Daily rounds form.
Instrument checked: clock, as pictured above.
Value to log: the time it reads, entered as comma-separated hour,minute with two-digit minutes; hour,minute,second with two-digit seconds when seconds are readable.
1,49,32
